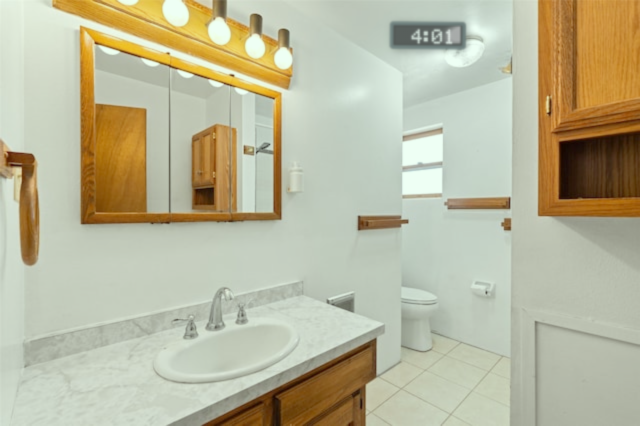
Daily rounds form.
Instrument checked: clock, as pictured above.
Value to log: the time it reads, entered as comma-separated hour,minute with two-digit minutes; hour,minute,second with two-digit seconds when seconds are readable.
4,01
